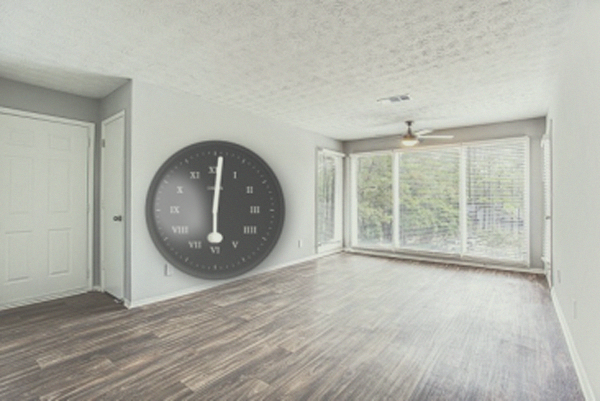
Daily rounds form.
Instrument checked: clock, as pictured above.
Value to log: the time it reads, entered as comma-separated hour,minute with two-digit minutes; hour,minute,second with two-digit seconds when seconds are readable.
6,01
